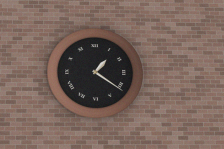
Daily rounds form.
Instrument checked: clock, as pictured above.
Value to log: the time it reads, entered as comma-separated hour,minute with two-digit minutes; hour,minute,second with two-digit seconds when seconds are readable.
1,21
